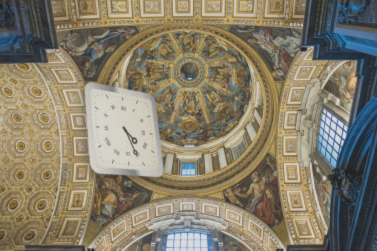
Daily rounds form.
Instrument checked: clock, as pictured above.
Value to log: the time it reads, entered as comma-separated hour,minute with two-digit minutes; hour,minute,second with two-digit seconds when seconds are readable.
4,26
